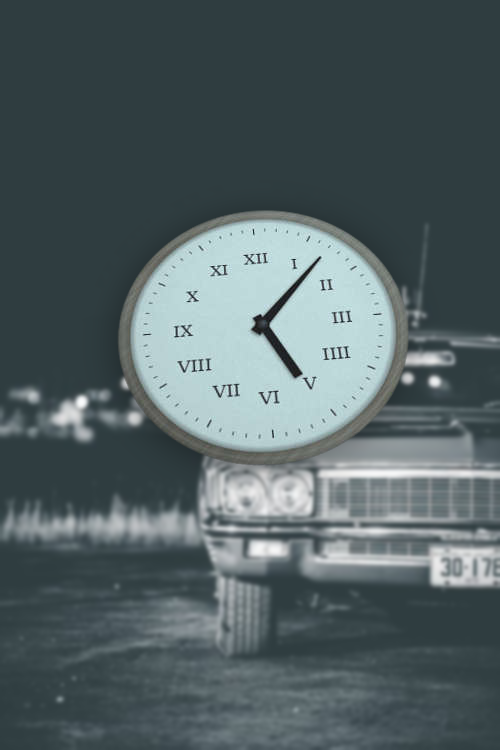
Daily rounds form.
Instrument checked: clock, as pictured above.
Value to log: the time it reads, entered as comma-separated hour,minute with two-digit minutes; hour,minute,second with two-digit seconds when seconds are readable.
5,07
